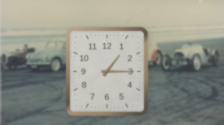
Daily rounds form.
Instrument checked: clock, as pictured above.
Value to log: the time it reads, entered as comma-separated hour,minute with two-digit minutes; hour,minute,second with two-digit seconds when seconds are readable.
1,15
